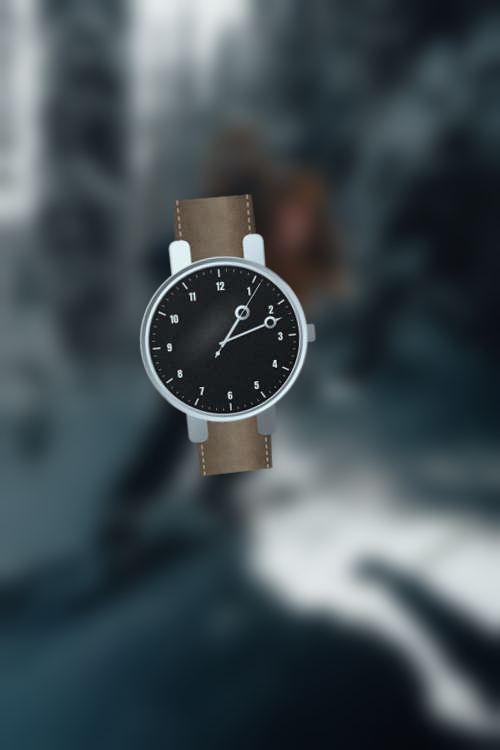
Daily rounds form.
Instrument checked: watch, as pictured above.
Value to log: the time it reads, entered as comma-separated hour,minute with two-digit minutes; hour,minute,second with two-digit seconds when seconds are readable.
1,12,06
